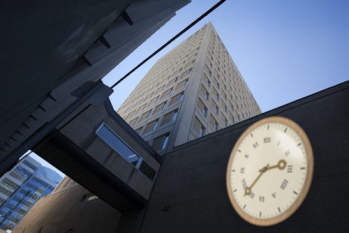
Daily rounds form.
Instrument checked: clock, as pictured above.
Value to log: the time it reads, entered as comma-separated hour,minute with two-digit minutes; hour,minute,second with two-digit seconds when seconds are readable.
2,37
